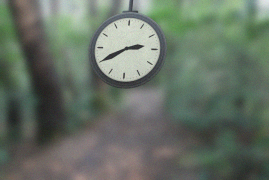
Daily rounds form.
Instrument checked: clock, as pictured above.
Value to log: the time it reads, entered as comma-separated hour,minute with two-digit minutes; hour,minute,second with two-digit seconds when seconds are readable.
2,40
